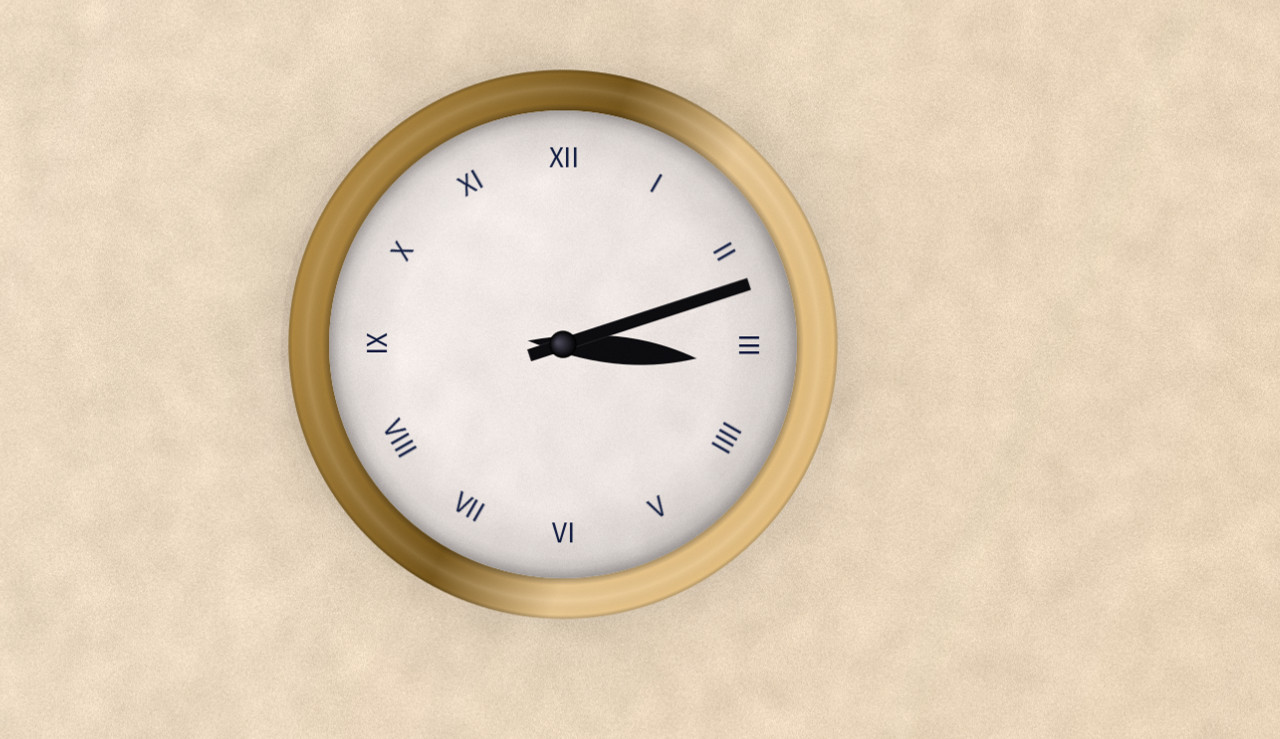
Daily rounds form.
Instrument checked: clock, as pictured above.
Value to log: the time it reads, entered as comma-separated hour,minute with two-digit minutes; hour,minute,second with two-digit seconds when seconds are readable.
3,12
